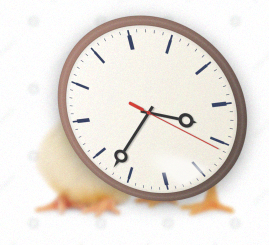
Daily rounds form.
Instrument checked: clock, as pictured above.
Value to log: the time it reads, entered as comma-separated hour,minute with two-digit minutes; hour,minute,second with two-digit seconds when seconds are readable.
3,37,21
